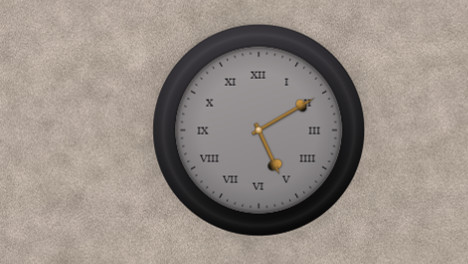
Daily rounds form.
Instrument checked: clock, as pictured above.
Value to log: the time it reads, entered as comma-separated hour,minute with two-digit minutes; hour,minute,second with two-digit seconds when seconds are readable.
5,10
